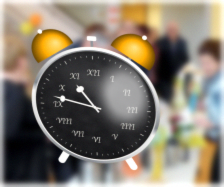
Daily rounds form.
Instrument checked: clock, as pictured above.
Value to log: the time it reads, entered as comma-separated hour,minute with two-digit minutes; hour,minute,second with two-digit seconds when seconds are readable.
10,47
